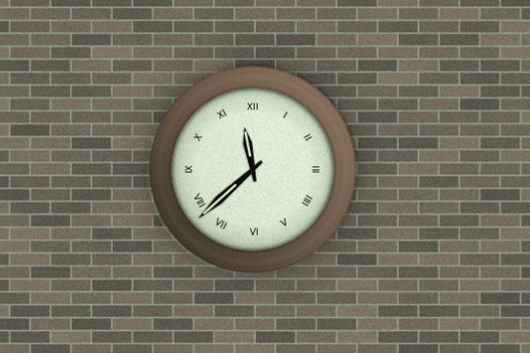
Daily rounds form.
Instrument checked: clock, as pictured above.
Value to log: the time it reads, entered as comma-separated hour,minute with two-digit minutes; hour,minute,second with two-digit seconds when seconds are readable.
11,38
